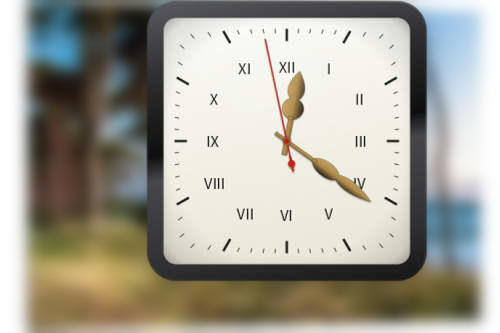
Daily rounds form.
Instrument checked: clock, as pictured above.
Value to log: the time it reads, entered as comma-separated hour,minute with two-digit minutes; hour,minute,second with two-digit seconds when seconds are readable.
12,20,58
